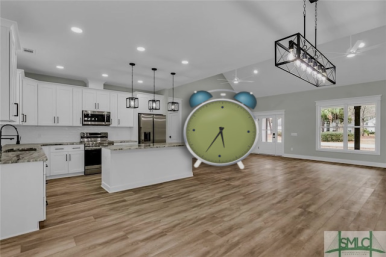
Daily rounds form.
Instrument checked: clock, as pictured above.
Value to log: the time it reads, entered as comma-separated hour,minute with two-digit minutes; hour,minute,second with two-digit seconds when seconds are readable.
5,35
